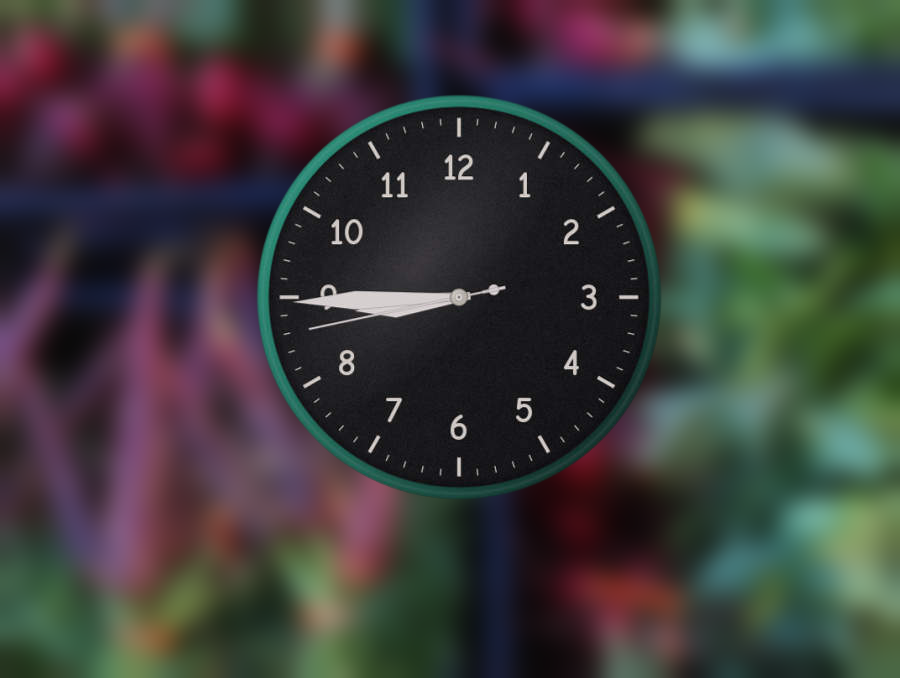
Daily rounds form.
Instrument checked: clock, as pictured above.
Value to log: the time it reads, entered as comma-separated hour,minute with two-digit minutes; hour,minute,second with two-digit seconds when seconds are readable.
8,44,43
